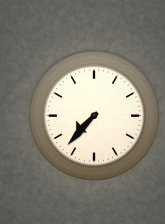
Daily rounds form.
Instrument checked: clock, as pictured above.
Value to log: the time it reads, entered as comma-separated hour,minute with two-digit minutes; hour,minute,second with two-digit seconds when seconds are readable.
7,37
